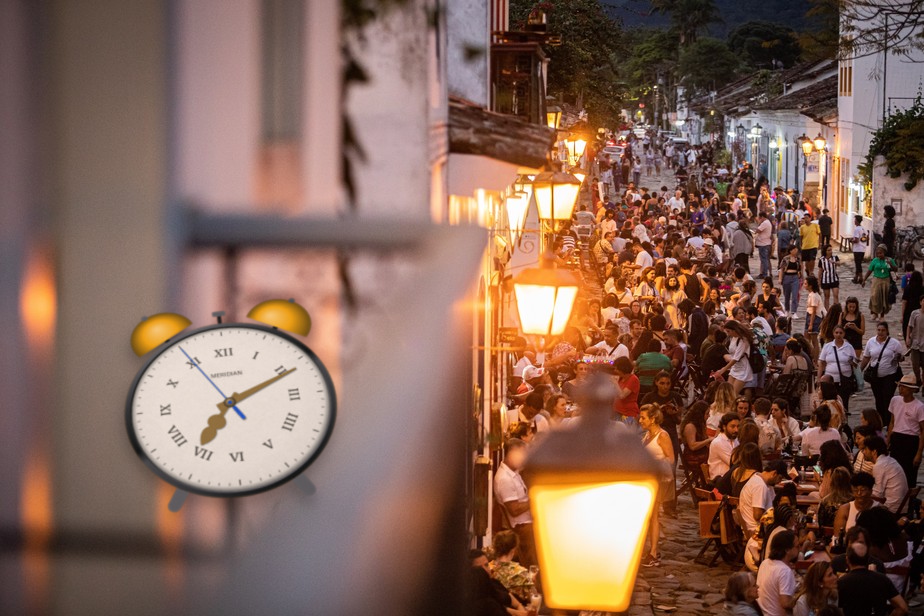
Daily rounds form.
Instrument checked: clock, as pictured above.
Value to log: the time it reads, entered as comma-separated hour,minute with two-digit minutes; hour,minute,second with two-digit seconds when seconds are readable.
7,10,55
